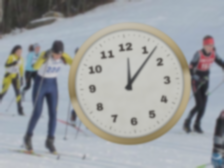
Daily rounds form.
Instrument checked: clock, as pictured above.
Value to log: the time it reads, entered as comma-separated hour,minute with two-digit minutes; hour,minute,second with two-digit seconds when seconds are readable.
12,07
